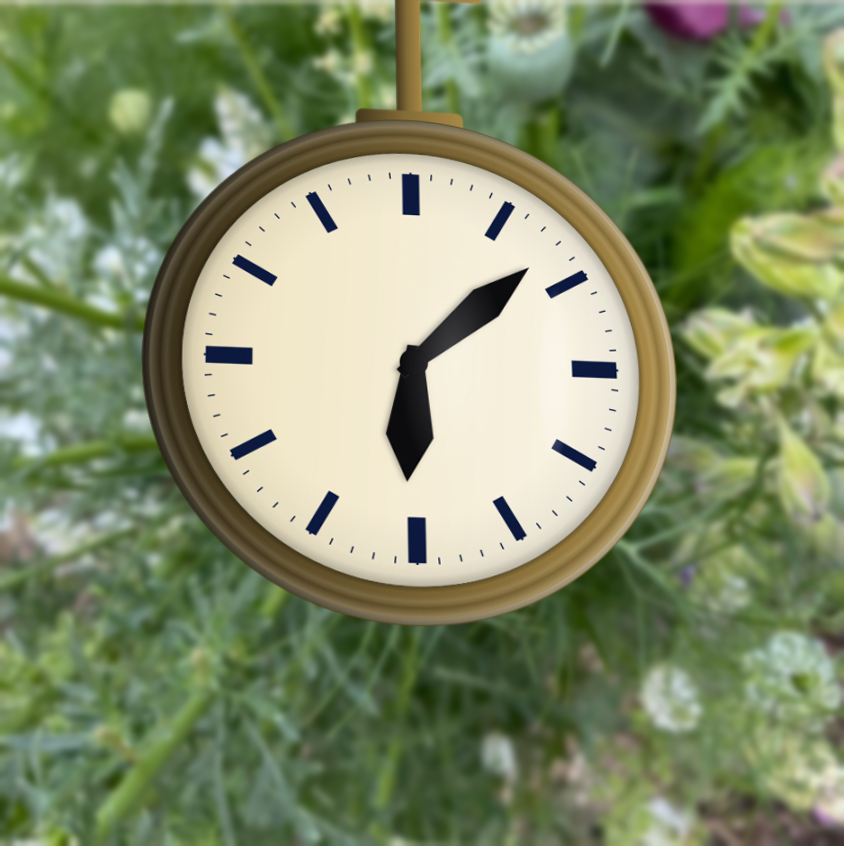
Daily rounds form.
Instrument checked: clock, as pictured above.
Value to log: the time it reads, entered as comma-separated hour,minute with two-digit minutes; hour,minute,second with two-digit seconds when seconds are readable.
6,08
